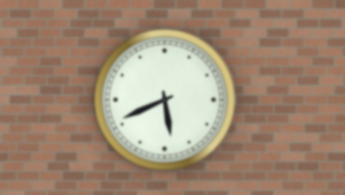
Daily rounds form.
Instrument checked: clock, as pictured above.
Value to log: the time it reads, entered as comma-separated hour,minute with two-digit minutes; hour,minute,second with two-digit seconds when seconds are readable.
5,41
